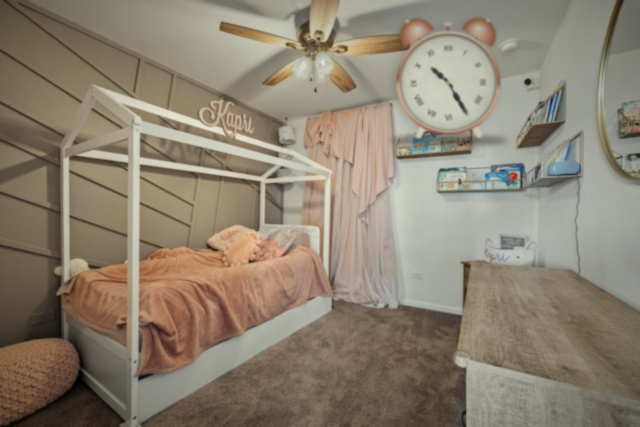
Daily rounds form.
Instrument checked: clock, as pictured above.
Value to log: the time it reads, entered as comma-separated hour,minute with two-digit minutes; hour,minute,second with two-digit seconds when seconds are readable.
10,25
